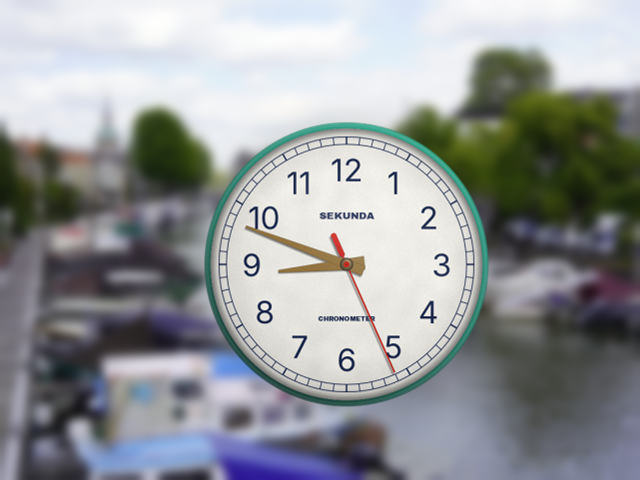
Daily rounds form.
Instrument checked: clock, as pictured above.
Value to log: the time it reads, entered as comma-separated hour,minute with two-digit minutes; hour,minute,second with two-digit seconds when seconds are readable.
8,48,26
